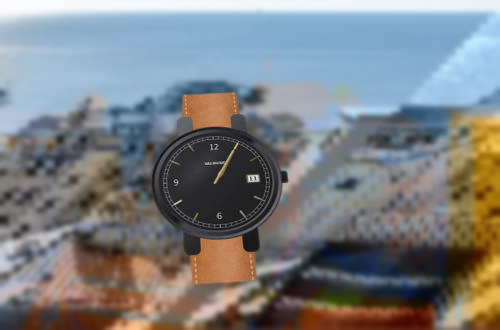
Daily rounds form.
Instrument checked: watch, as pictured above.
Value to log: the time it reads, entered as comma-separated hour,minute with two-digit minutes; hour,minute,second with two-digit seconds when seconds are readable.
1,05
